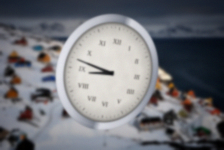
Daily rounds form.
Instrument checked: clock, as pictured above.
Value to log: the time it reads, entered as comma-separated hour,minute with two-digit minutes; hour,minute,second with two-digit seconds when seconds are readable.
8,47
